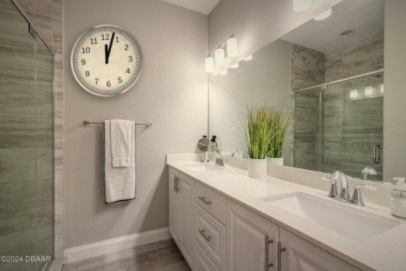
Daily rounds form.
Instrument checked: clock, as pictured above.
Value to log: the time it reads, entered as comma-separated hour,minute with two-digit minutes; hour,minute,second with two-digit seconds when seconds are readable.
12,03
